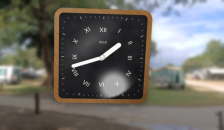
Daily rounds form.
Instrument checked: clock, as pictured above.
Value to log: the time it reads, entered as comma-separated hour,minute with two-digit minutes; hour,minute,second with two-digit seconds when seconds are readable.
1,42
